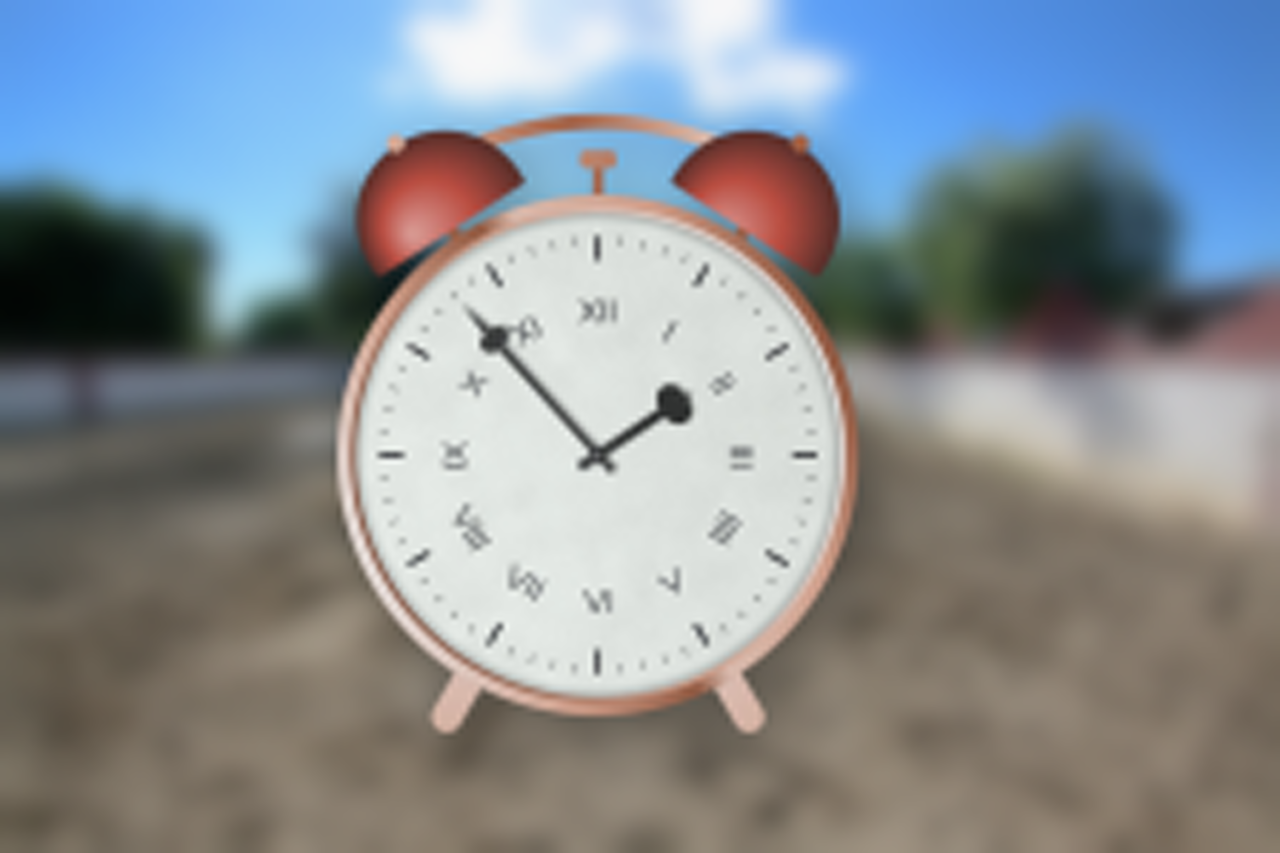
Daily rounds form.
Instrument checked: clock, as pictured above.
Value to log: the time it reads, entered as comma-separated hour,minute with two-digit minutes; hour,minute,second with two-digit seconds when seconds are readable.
1,53
